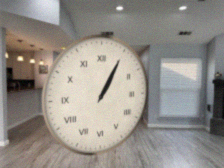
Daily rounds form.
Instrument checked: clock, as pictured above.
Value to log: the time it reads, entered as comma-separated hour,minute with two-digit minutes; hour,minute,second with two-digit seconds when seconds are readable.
1,05
